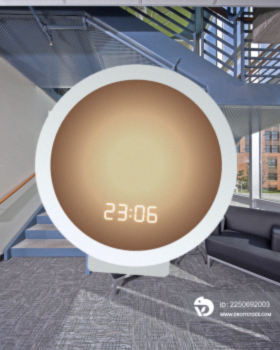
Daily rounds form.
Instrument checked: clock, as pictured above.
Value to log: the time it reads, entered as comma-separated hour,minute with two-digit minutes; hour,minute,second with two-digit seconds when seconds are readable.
23,06
